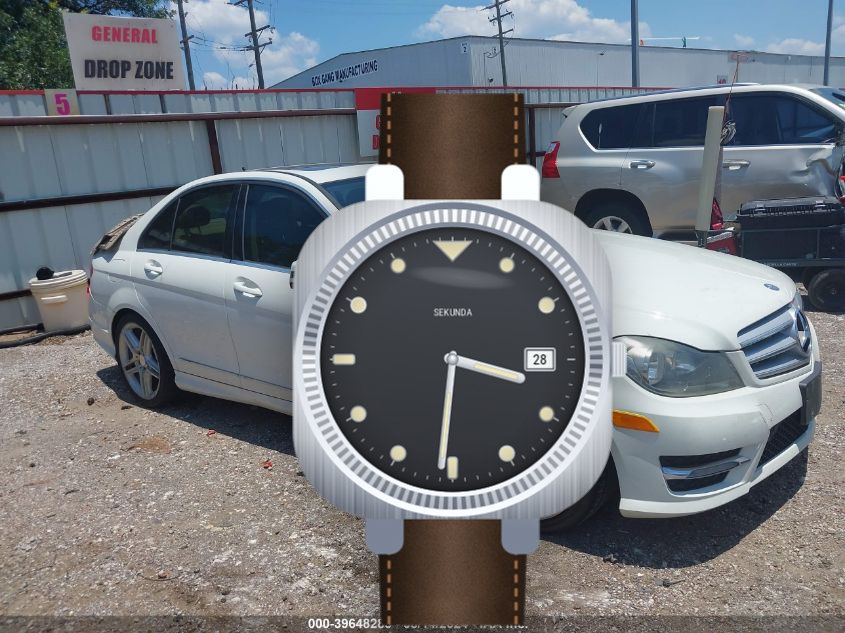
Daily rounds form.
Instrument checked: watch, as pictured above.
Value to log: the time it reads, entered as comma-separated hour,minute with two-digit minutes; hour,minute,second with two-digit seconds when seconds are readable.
3,31
